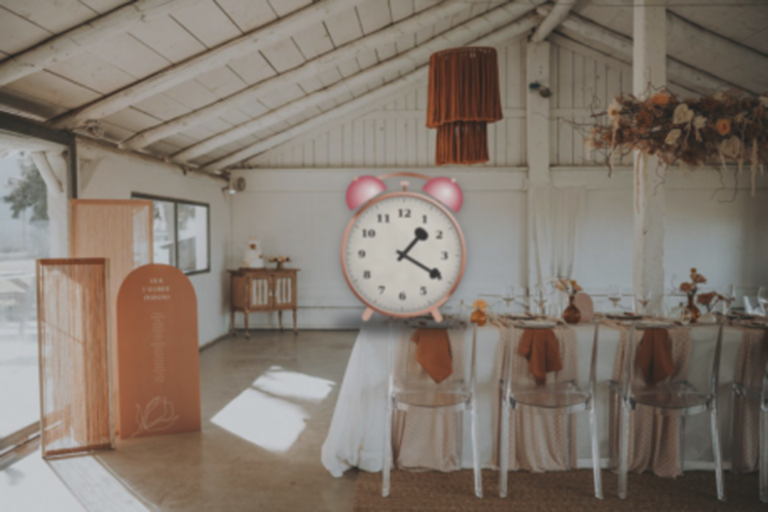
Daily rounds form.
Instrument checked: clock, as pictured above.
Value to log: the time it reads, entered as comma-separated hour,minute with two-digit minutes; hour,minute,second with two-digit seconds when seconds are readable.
1,20
